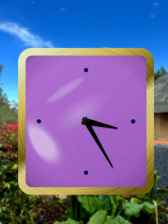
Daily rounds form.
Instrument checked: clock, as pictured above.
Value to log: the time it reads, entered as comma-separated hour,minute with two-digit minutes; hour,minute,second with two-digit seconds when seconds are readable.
3,25
